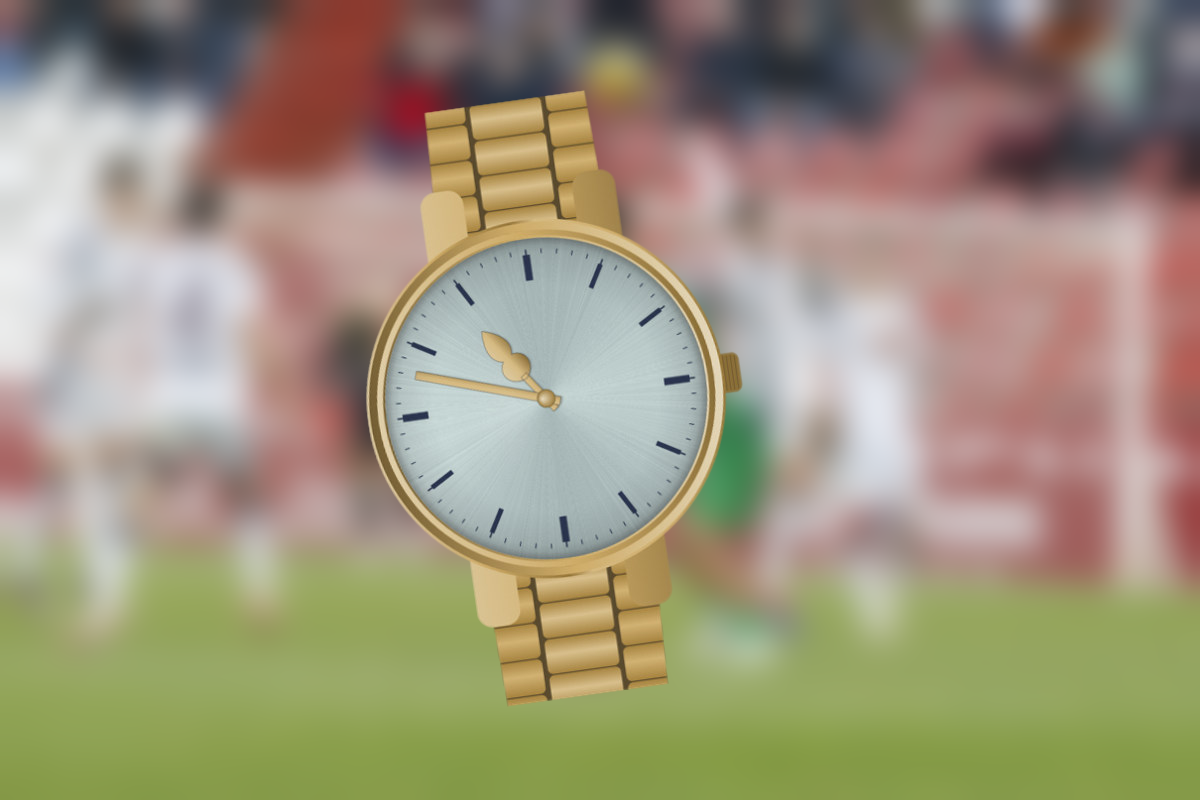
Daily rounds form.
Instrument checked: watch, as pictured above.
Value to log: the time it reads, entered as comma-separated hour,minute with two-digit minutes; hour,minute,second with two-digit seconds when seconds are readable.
10,48
